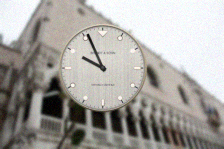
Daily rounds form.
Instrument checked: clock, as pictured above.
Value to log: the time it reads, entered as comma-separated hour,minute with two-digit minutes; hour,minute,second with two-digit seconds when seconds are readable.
9,56
